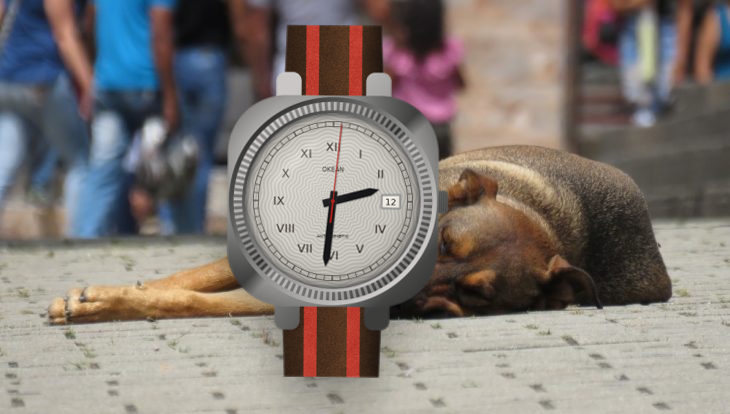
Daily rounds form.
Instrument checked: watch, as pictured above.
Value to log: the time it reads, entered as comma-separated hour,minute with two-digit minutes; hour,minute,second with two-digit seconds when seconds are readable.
2,31,01
